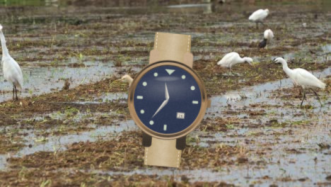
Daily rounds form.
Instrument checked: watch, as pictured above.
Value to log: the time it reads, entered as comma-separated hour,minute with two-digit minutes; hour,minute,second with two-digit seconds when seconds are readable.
11,36
